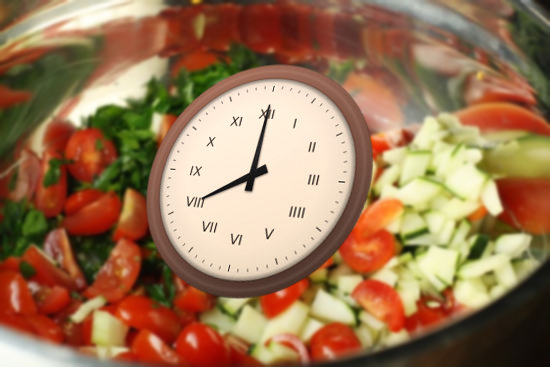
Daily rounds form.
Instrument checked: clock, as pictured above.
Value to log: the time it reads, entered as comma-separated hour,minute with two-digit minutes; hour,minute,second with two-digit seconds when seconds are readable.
8,00
